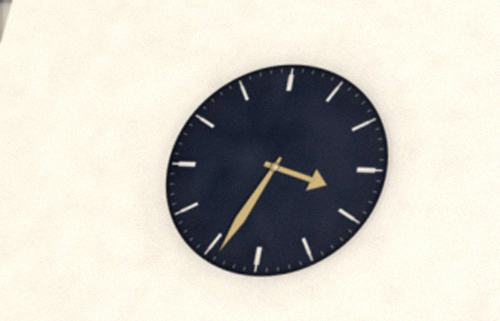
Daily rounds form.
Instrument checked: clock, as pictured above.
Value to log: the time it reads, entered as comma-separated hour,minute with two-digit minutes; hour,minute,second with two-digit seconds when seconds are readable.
3,34
